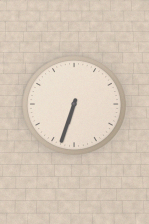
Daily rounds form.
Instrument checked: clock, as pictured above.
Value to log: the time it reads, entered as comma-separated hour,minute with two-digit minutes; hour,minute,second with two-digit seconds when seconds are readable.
6,33
